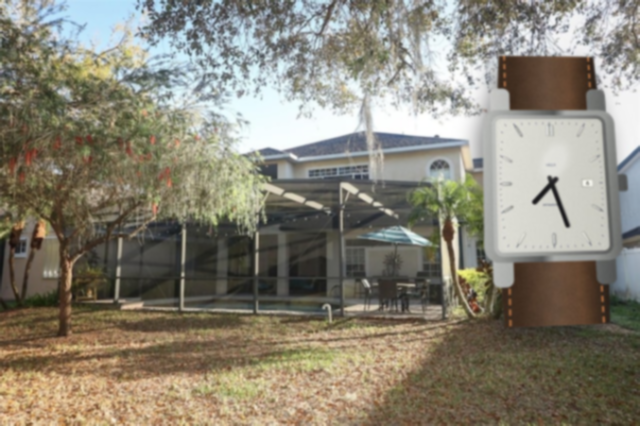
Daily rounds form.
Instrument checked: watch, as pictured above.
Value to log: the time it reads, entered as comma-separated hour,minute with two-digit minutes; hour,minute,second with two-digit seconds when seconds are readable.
7,27
